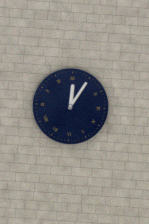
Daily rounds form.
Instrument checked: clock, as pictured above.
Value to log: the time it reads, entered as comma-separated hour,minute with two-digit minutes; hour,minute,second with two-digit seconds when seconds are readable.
12,05
